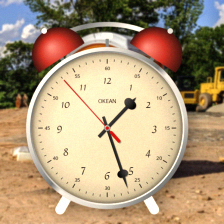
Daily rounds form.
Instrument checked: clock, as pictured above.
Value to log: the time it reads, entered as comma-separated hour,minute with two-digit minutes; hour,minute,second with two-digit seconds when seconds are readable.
1,26,53
